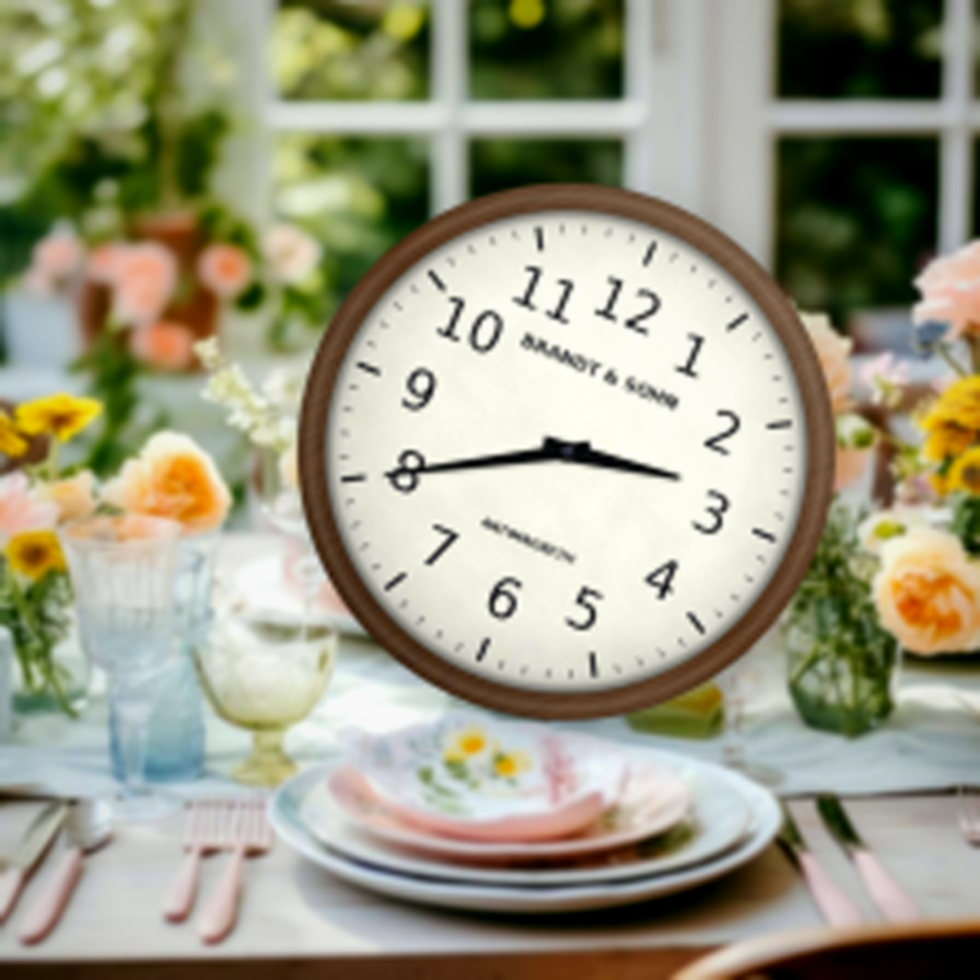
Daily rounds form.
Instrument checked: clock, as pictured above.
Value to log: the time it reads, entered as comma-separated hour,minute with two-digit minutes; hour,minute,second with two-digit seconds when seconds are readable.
2,40
